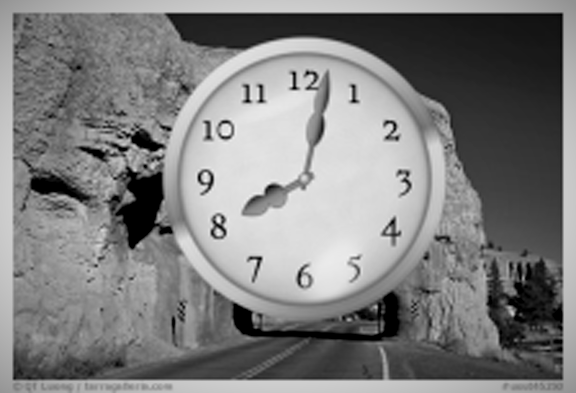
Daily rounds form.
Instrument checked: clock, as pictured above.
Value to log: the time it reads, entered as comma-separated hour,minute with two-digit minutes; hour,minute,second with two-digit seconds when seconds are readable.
8,02
